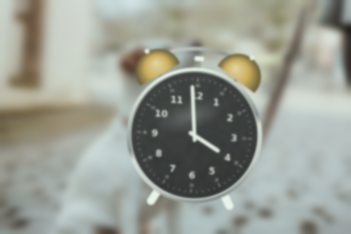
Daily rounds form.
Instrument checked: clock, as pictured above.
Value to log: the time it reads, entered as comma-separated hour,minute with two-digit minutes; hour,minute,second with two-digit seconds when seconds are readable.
3,59
